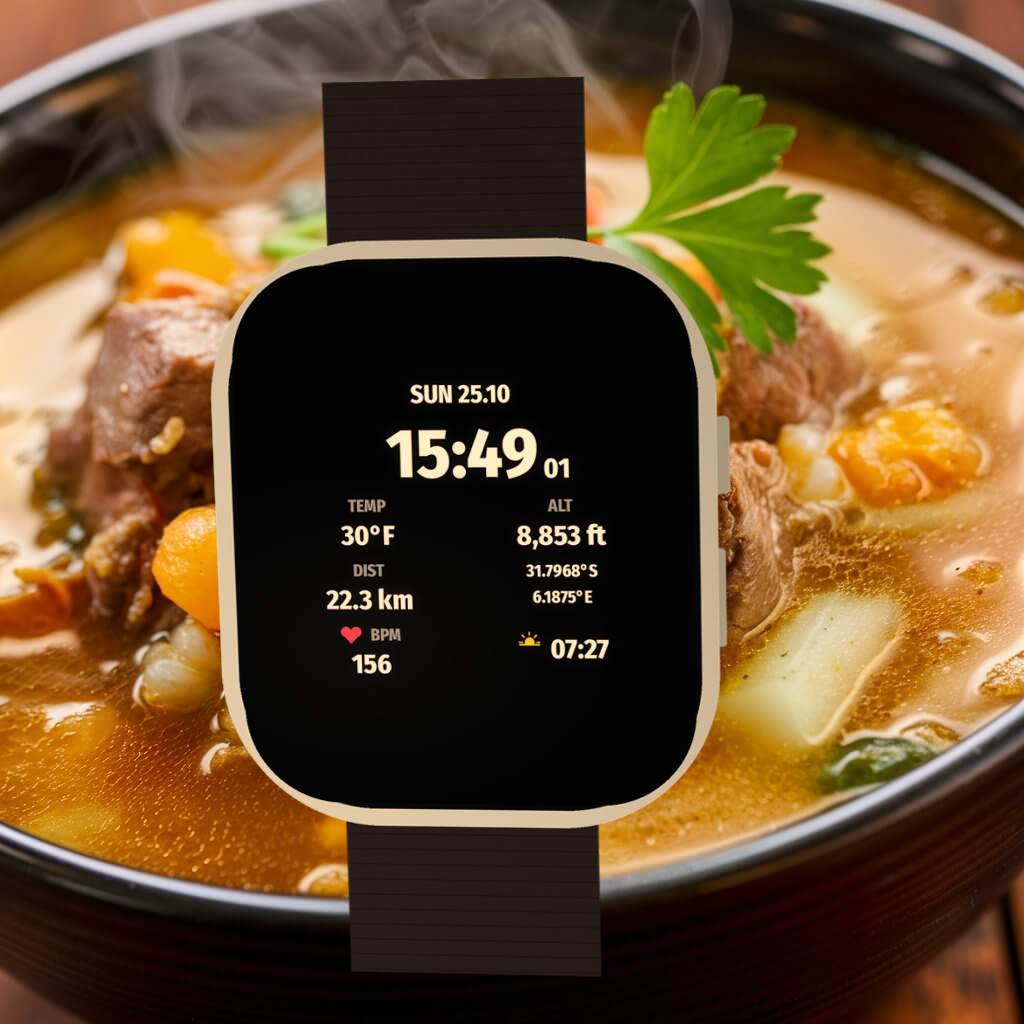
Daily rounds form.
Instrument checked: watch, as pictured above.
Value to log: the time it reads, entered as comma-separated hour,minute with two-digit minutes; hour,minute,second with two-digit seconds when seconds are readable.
15,49,01
